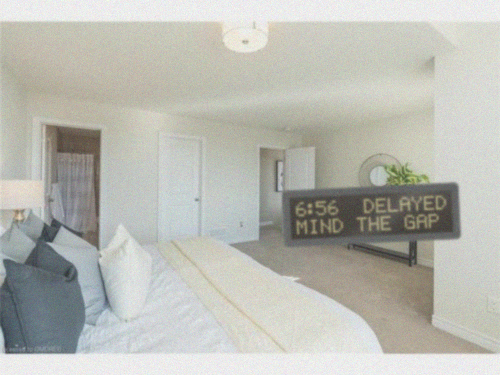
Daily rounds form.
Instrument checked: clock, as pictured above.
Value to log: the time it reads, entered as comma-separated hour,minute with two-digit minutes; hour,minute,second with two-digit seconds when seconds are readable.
6,56
